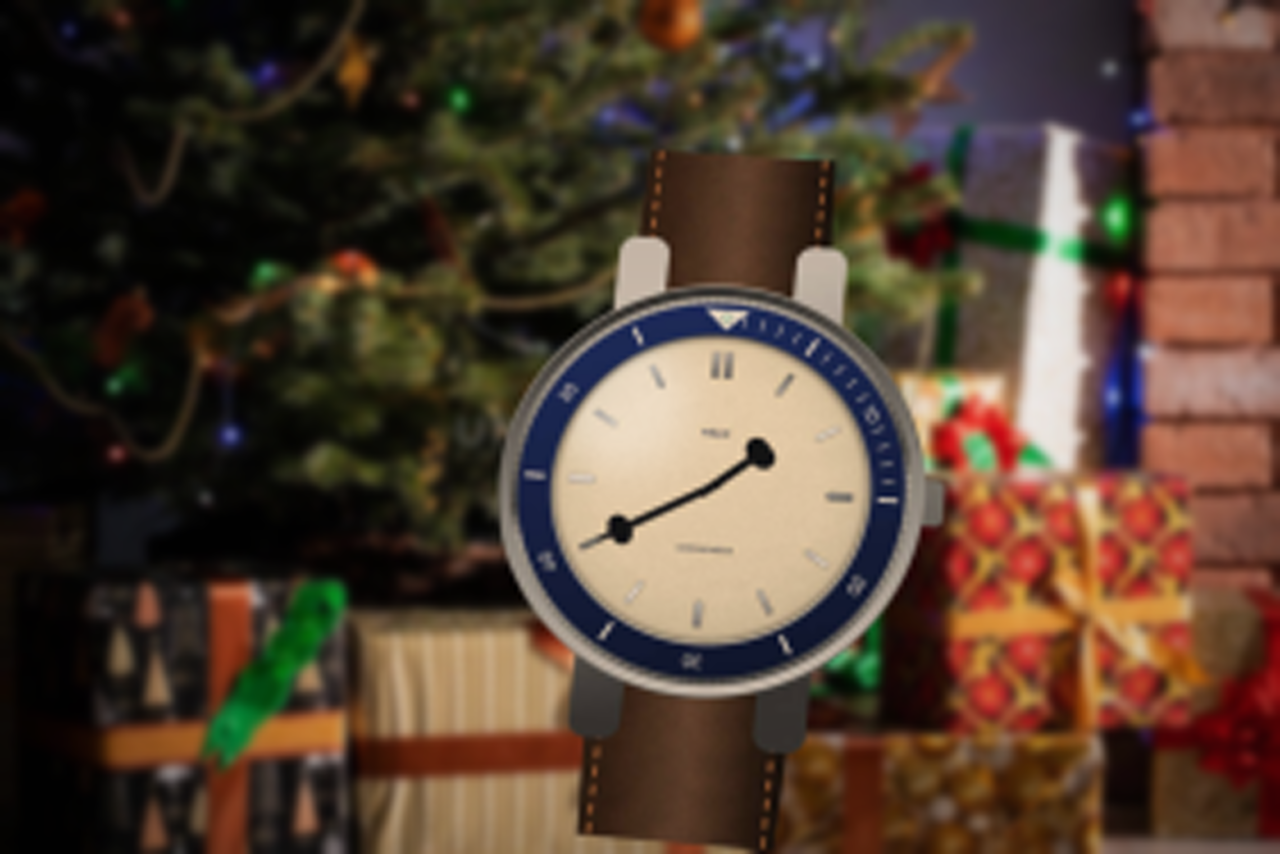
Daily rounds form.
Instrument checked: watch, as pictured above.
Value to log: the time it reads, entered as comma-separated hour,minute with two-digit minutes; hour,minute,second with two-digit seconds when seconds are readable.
1,40
